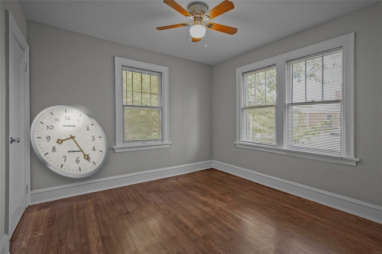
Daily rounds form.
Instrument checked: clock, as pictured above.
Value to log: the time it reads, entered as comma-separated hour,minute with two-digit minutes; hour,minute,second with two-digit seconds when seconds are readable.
8,26
